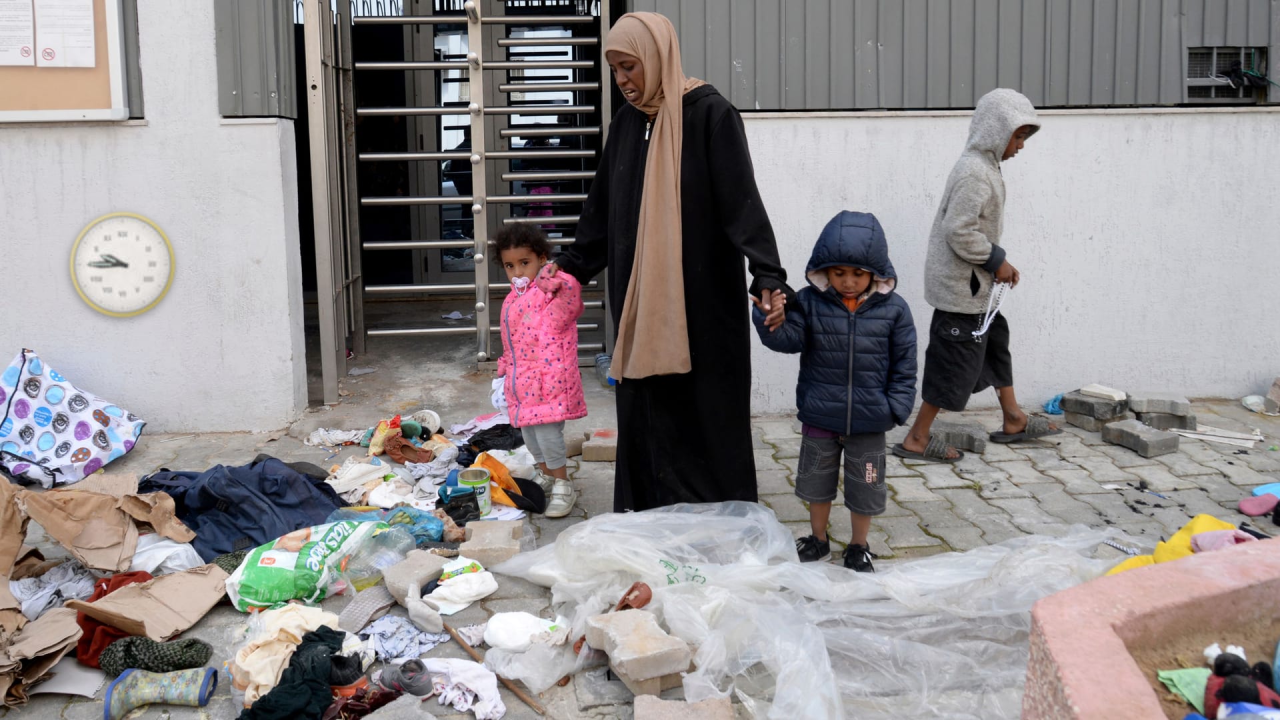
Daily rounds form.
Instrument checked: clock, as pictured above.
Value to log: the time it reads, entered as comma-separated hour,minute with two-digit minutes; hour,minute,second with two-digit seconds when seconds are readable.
9,45
